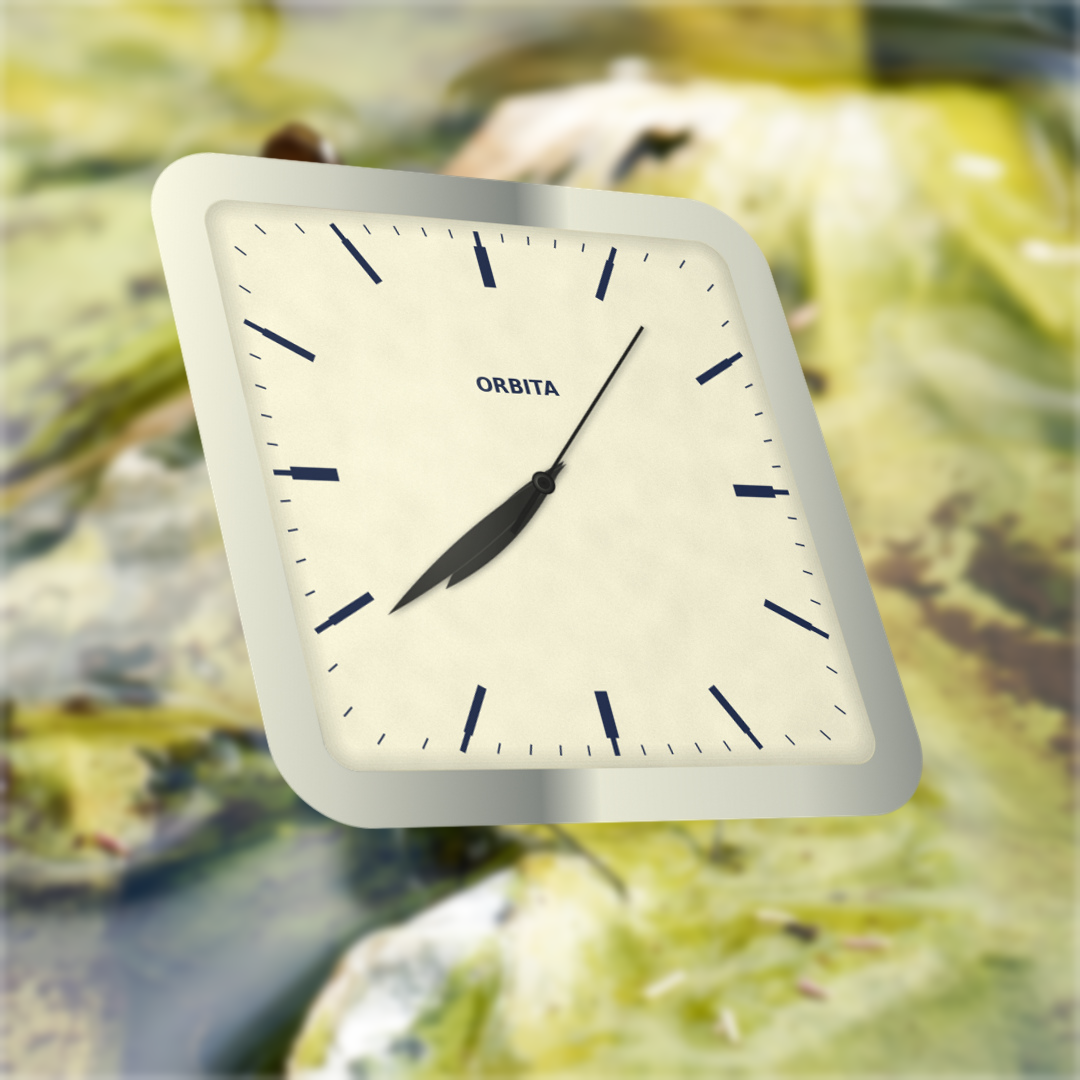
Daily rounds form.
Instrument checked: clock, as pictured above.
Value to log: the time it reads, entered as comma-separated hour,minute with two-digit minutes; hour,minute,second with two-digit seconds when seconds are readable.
7,39,07
